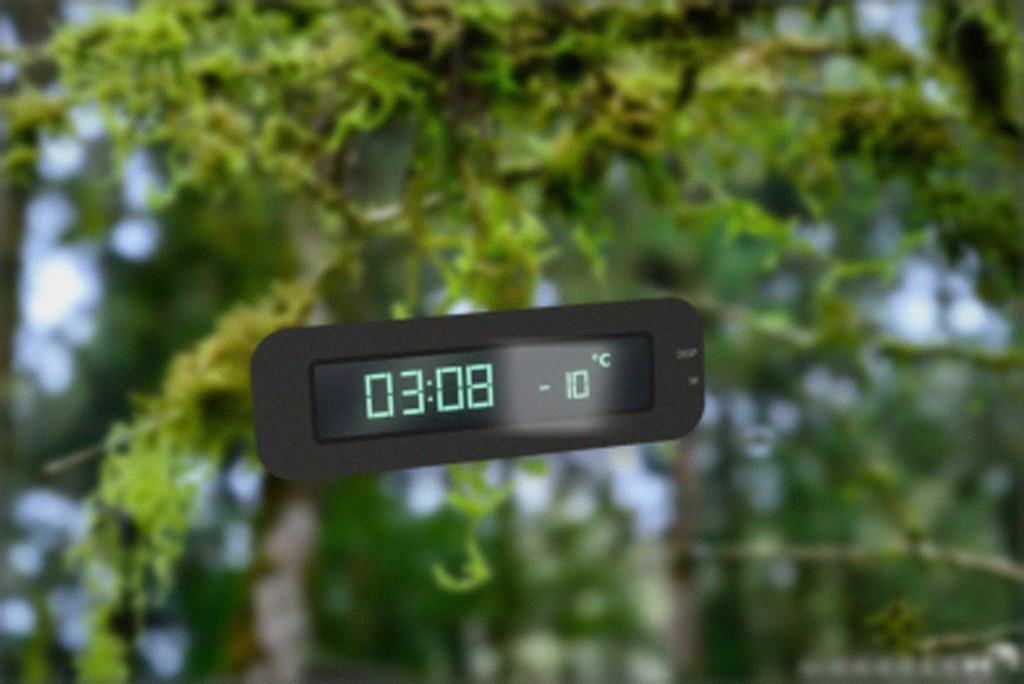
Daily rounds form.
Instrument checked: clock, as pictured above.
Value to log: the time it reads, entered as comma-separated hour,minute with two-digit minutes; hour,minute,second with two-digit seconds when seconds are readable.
3,08
